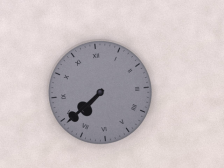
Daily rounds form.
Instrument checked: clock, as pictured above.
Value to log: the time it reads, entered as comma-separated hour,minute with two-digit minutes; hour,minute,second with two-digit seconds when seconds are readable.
7,39
